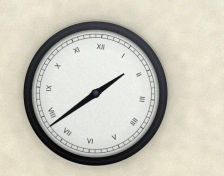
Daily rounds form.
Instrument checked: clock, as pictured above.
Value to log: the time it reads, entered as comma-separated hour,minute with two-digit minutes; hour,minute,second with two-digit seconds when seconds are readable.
1,38
